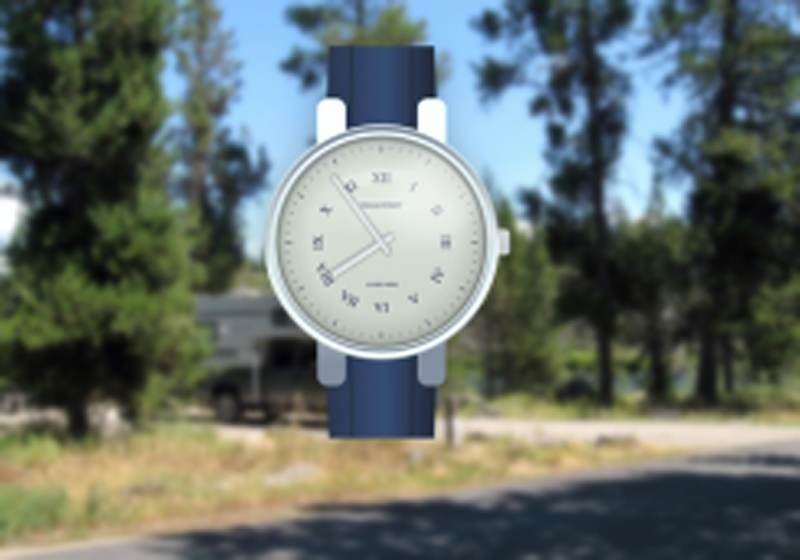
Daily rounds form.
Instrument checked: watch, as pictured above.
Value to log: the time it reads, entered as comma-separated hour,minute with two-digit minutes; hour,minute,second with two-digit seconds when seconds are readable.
7,54
